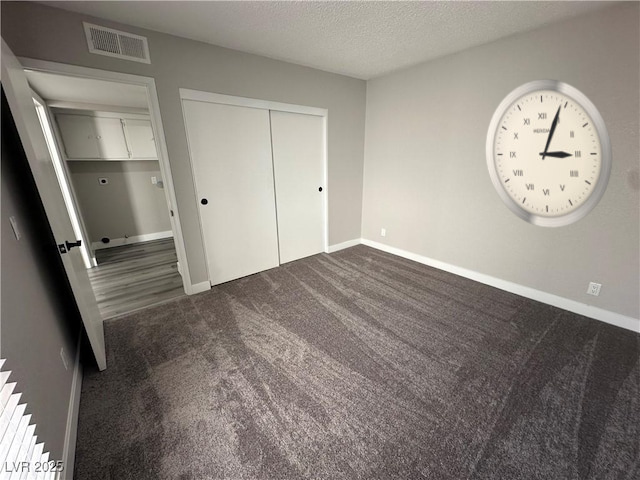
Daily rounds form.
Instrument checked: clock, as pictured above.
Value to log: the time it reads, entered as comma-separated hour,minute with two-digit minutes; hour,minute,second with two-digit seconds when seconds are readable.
3,04
